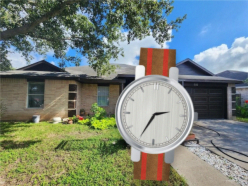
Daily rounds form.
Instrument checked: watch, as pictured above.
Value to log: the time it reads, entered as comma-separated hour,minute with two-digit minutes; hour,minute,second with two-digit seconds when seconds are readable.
2,35
